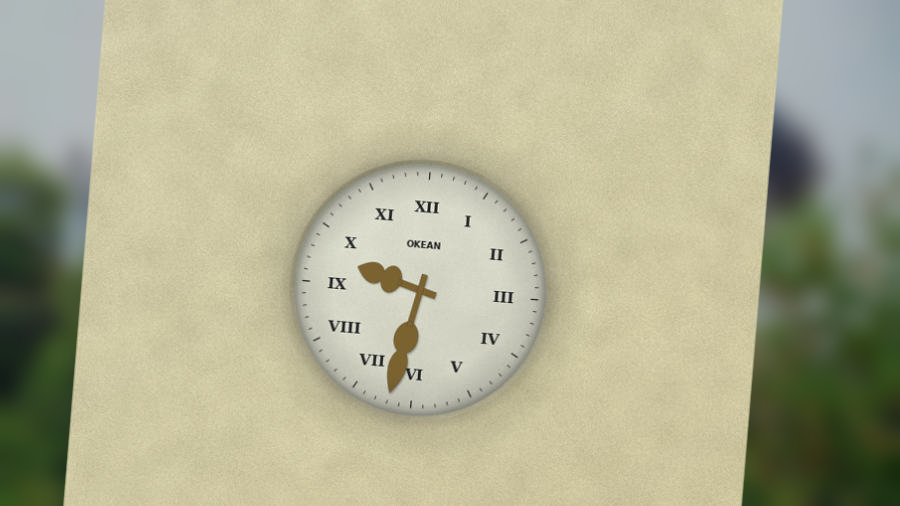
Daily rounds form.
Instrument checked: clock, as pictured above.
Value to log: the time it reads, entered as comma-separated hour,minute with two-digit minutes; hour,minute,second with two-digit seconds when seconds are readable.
9,32
